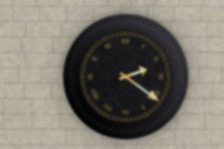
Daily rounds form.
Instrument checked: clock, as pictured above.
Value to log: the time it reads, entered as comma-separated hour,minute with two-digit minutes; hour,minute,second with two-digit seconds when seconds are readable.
2,21
